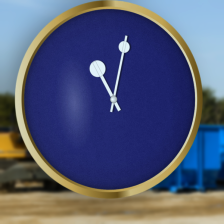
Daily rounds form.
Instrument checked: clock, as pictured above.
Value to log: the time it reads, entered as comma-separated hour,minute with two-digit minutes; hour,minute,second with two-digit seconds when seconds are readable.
11,02
